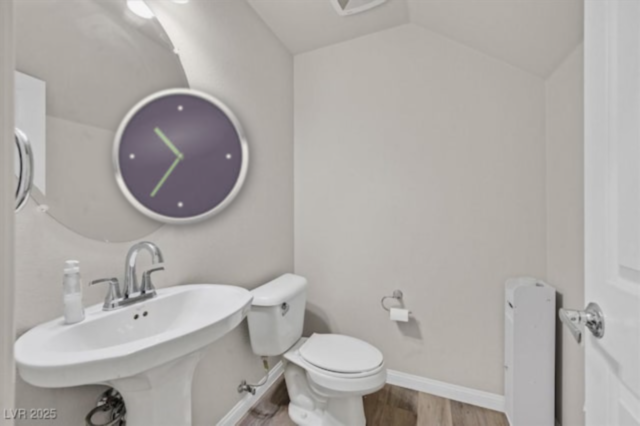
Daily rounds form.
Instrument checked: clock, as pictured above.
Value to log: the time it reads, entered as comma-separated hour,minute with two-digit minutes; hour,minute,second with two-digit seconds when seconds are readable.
10,36
